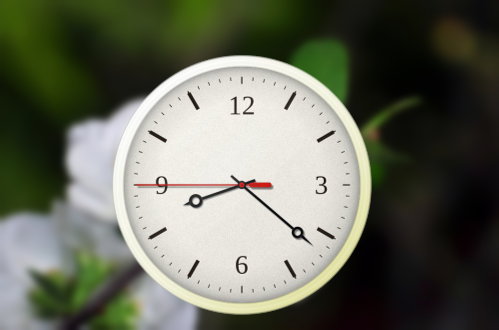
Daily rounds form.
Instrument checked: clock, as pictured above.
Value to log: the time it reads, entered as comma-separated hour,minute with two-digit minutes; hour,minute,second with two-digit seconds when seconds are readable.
8,21,45
